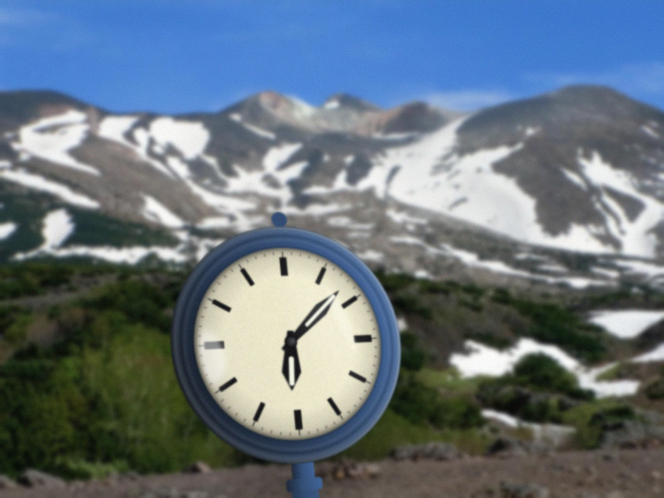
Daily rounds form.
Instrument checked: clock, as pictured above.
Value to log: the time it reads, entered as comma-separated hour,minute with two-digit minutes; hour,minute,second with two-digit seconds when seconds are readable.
6,08
